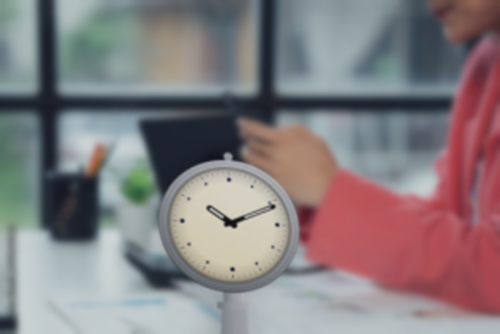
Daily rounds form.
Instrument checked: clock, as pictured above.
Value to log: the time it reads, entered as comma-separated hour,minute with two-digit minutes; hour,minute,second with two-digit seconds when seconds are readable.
10,11
